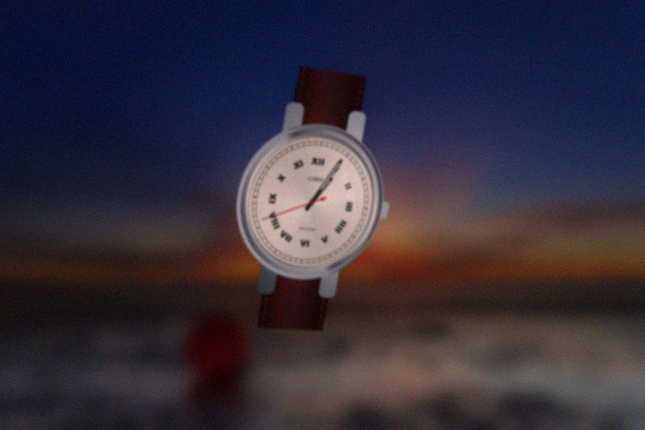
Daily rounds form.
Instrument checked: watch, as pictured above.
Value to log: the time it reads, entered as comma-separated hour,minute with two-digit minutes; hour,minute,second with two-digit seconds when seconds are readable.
1,04,41
